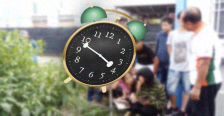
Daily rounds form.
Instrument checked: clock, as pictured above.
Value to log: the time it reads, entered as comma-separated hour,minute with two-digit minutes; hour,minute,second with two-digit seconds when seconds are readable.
3,48
